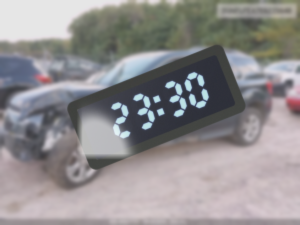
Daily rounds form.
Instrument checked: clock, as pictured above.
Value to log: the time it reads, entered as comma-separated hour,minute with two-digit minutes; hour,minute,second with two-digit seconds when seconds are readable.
23,30
